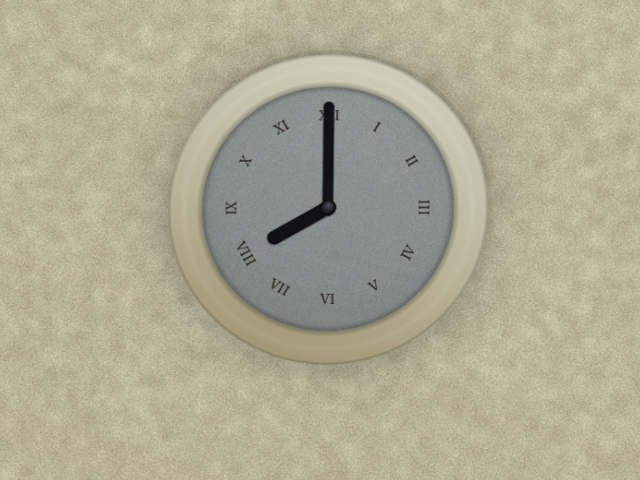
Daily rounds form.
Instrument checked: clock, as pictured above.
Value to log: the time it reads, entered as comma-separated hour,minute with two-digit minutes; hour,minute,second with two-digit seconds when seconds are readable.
8,00
